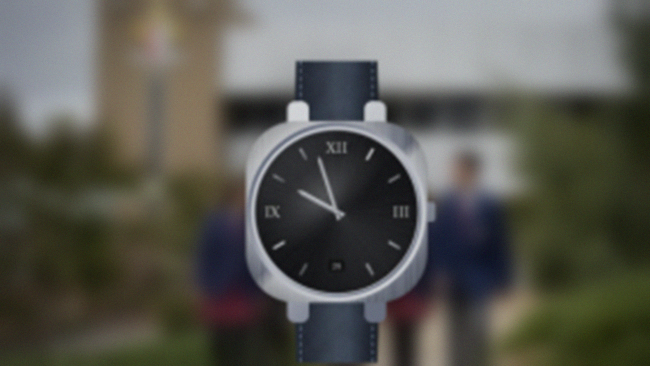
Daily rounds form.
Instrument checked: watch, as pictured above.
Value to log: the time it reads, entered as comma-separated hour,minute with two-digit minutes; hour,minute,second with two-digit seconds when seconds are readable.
9,57
